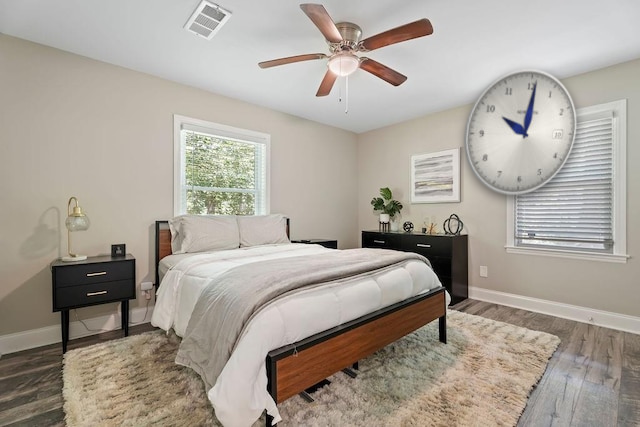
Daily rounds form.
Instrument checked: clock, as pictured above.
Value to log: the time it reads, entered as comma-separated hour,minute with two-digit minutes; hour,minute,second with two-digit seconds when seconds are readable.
10,01
